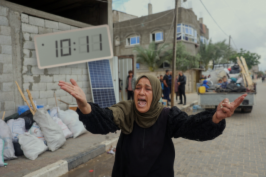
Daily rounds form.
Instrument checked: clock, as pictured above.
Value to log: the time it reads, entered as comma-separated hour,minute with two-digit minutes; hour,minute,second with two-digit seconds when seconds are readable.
10,11
